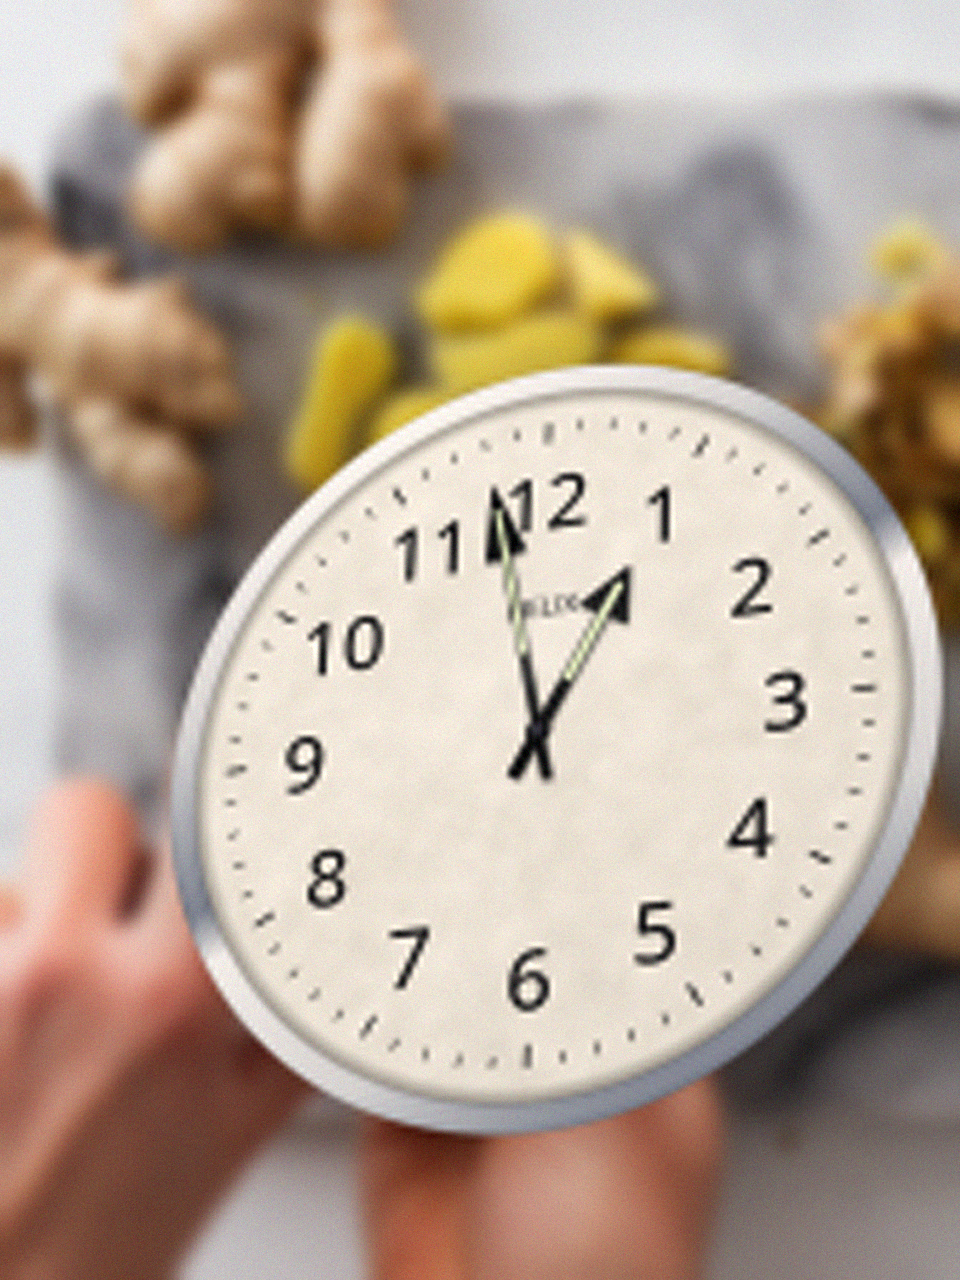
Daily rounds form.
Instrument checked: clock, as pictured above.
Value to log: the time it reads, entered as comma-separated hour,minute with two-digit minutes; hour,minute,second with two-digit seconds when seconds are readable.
12,58
